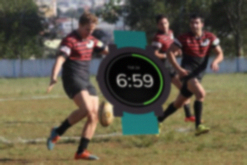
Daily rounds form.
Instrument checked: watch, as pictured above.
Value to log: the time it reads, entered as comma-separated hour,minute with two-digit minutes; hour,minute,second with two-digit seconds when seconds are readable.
6,59
